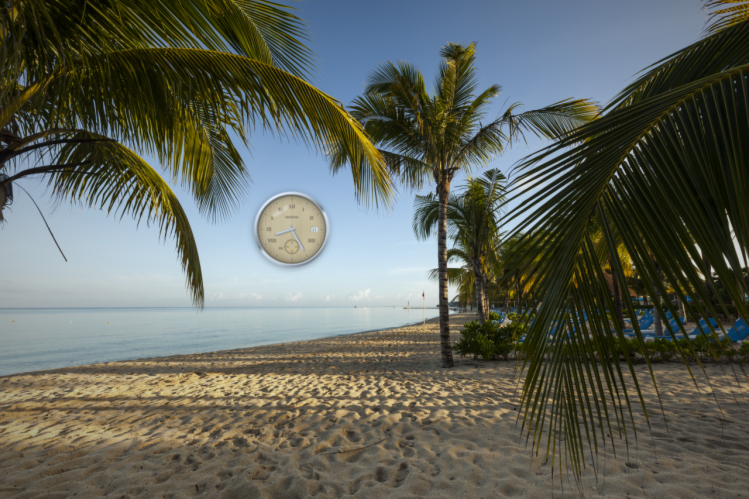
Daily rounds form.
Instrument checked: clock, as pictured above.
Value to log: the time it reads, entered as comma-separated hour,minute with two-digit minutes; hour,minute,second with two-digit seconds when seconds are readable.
8,25
